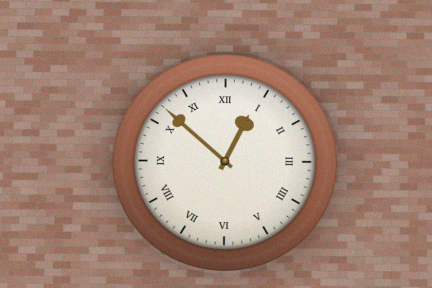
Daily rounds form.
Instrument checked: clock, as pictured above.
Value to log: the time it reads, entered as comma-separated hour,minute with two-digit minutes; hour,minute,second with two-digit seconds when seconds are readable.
12,52
